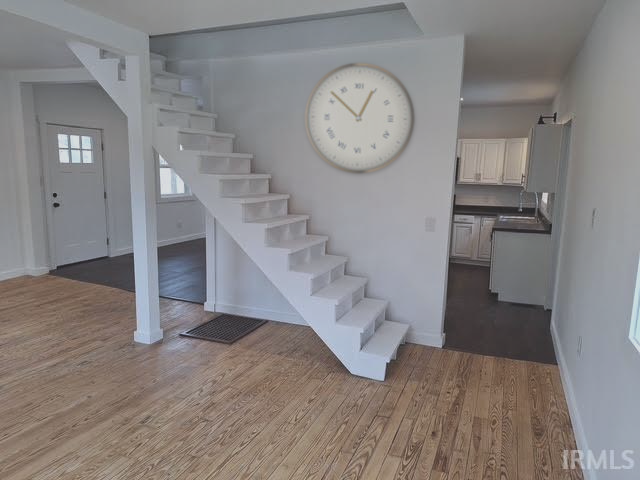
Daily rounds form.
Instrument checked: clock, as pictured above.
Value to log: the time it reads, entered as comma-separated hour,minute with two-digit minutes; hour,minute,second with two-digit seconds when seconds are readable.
12,52
